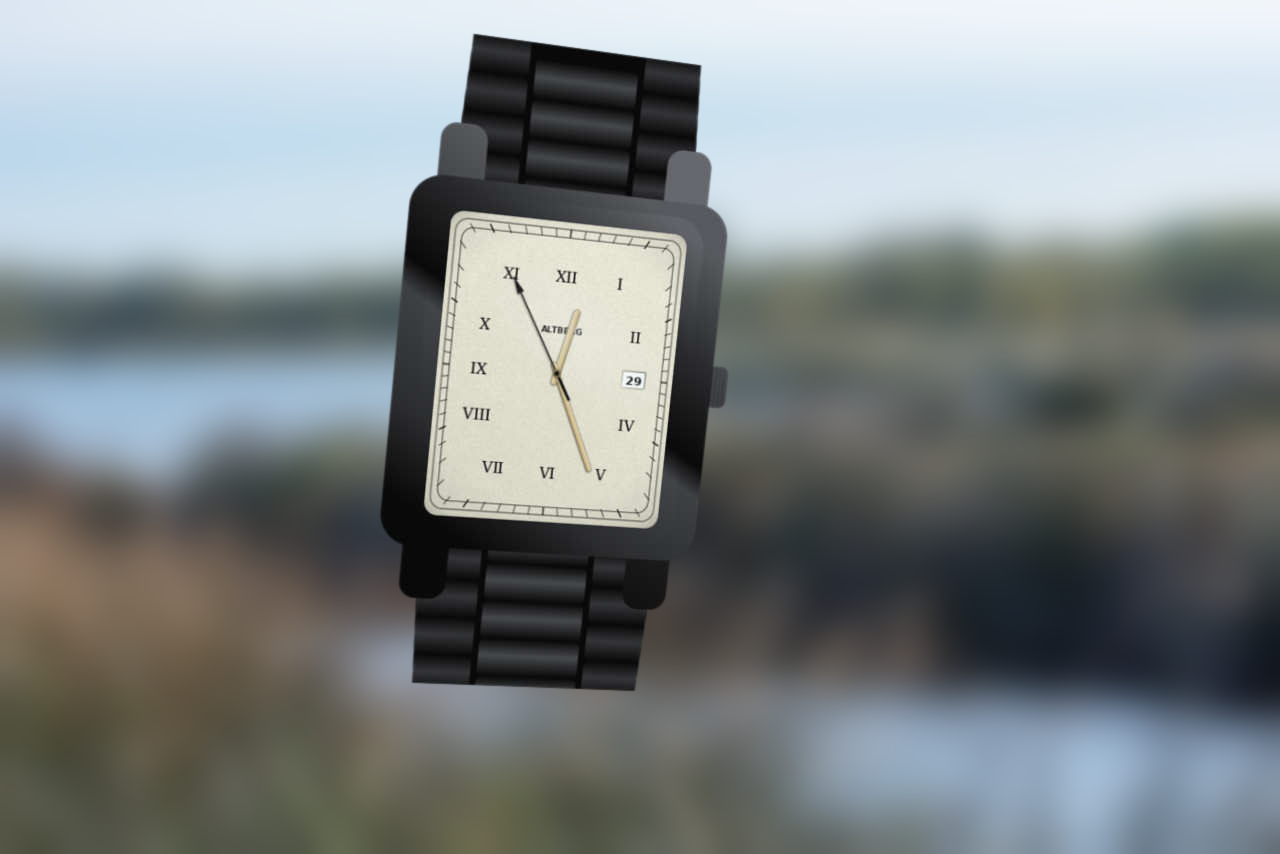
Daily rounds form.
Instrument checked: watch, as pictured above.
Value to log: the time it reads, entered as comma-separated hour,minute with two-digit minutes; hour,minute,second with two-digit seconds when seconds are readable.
12,25,55
